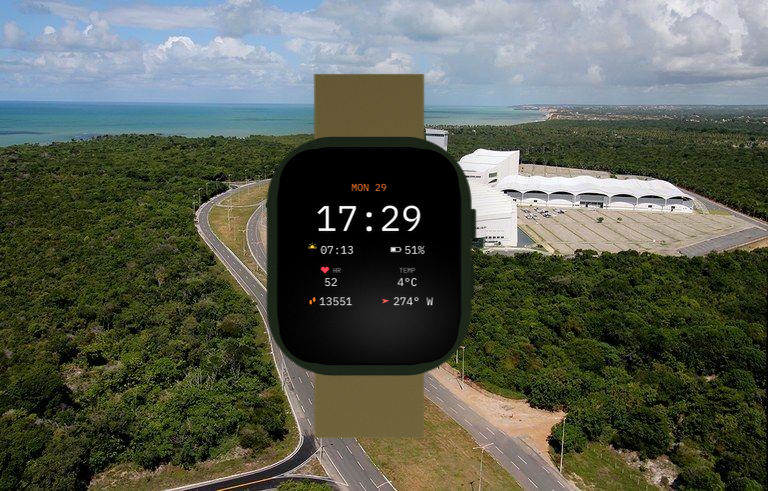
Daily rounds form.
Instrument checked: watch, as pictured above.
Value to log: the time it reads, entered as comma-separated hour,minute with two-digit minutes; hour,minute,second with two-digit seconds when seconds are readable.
17,29
